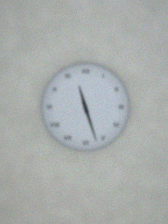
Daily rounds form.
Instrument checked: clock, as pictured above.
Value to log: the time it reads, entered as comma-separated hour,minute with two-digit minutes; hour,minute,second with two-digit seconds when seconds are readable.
11,27
